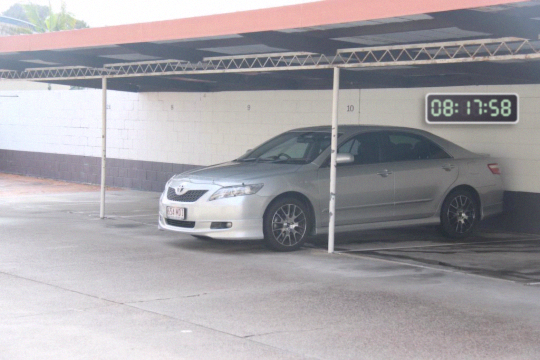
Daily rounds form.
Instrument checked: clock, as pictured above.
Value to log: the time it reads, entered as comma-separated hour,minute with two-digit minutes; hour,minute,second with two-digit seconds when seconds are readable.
8,17,58
